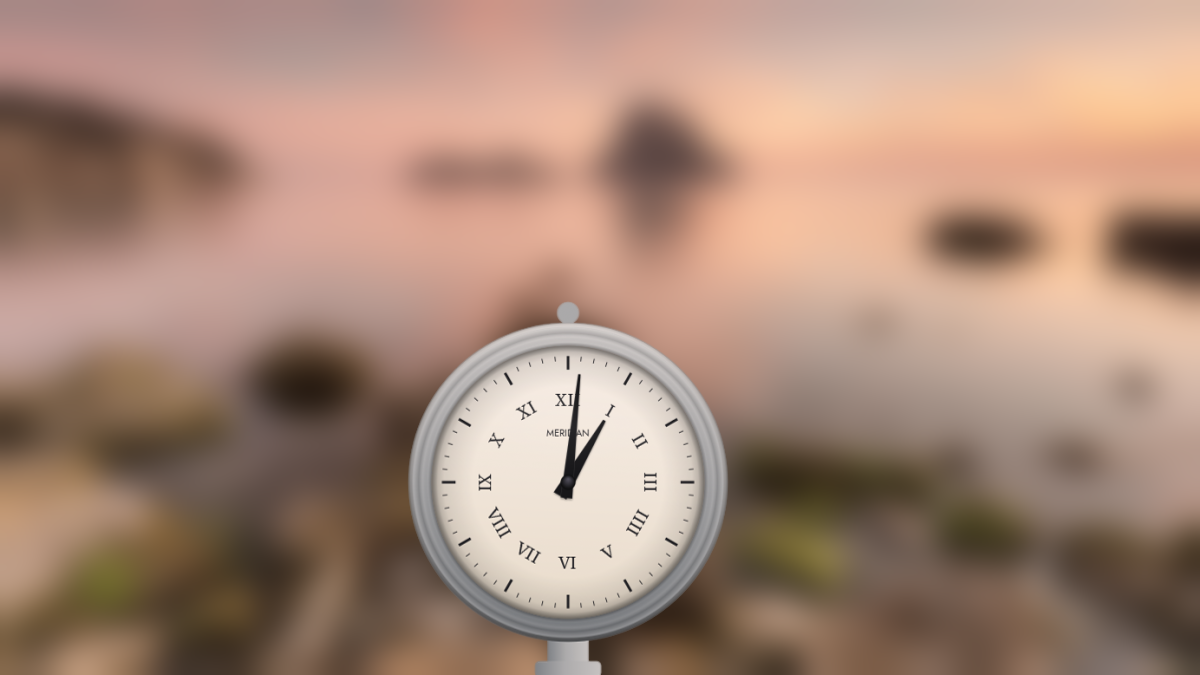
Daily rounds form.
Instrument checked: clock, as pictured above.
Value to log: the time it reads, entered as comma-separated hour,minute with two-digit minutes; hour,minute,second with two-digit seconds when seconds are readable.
1,01
